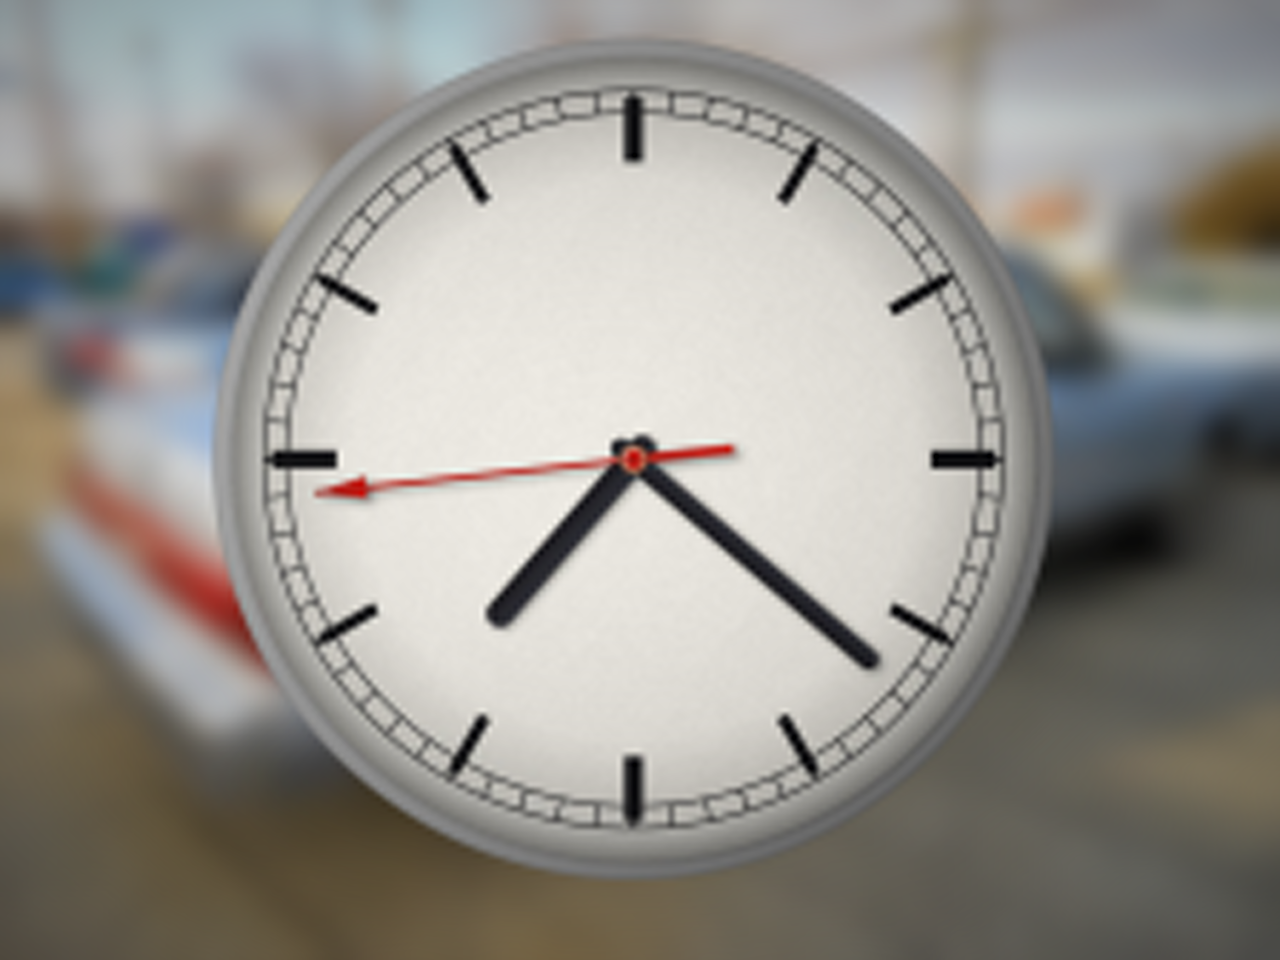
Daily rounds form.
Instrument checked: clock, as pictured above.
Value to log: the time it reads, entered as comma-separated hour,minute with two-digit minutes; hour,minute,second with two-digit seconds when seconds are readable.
7,21,44
